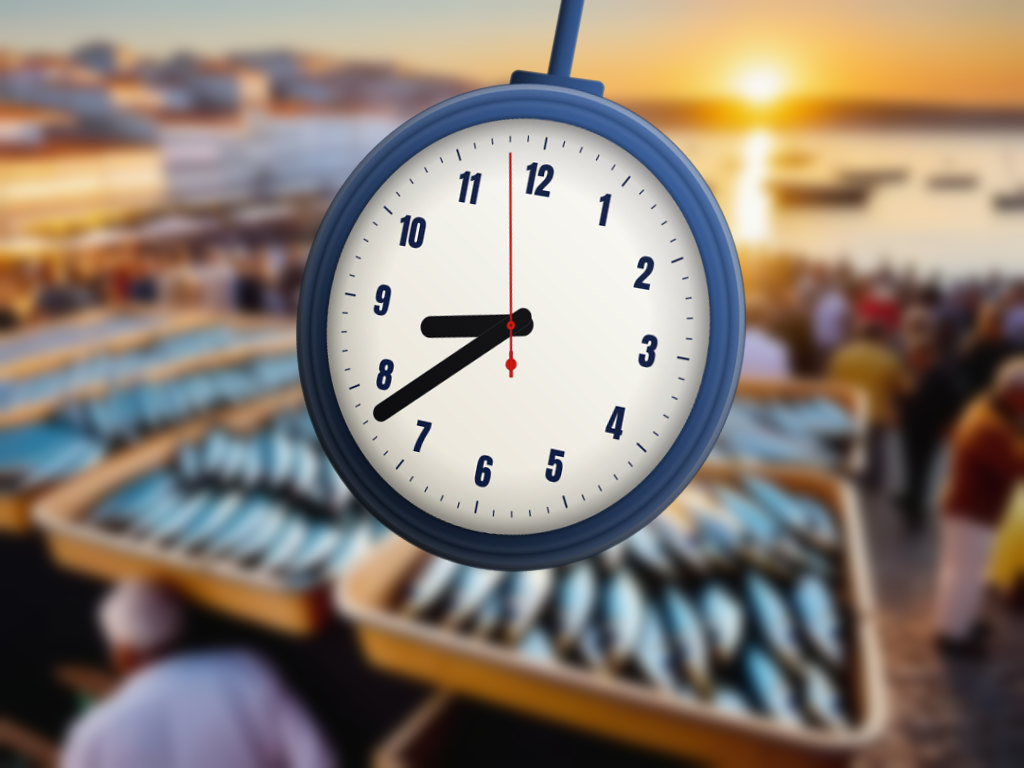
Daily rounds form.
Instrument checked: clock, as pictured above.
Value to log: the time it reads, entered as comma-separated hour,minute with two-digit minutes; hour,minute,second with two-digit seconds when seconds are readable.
8,37,58
